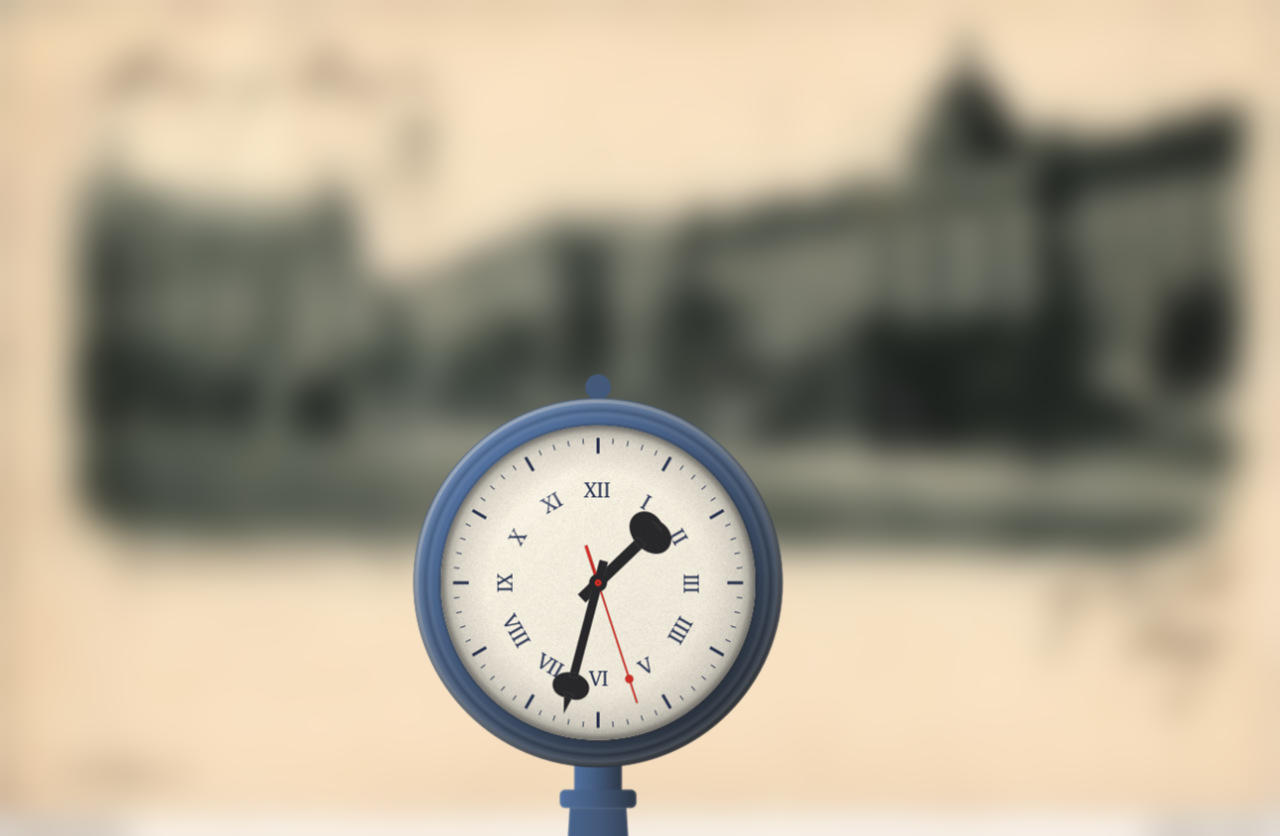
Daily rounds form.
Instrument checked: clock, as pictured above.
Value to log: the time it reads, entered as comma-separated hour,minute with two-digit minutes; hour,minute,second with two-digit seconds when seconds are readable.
1,32,27
